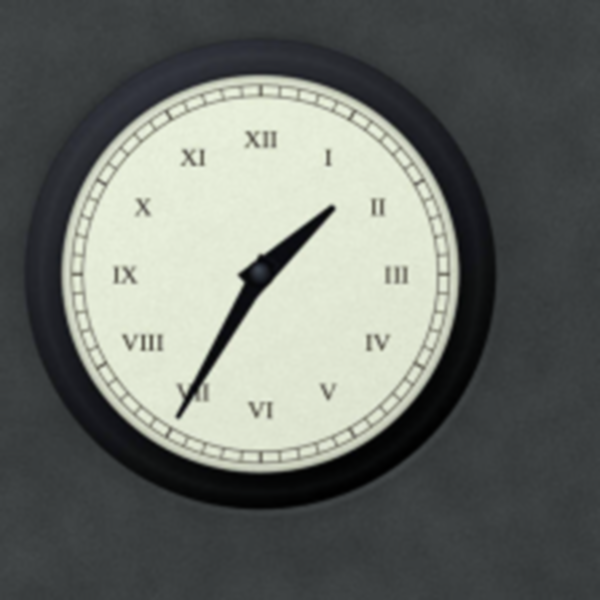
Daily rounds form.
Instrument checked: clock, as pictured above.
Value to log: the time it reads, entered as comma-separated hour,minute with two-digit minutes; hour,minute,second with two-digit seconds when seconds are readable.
1,35
